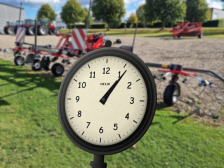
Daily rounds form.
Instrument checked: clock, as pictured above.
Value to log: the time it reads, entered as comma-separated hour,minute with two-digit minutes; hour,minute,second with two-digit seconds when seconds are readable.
1,06
